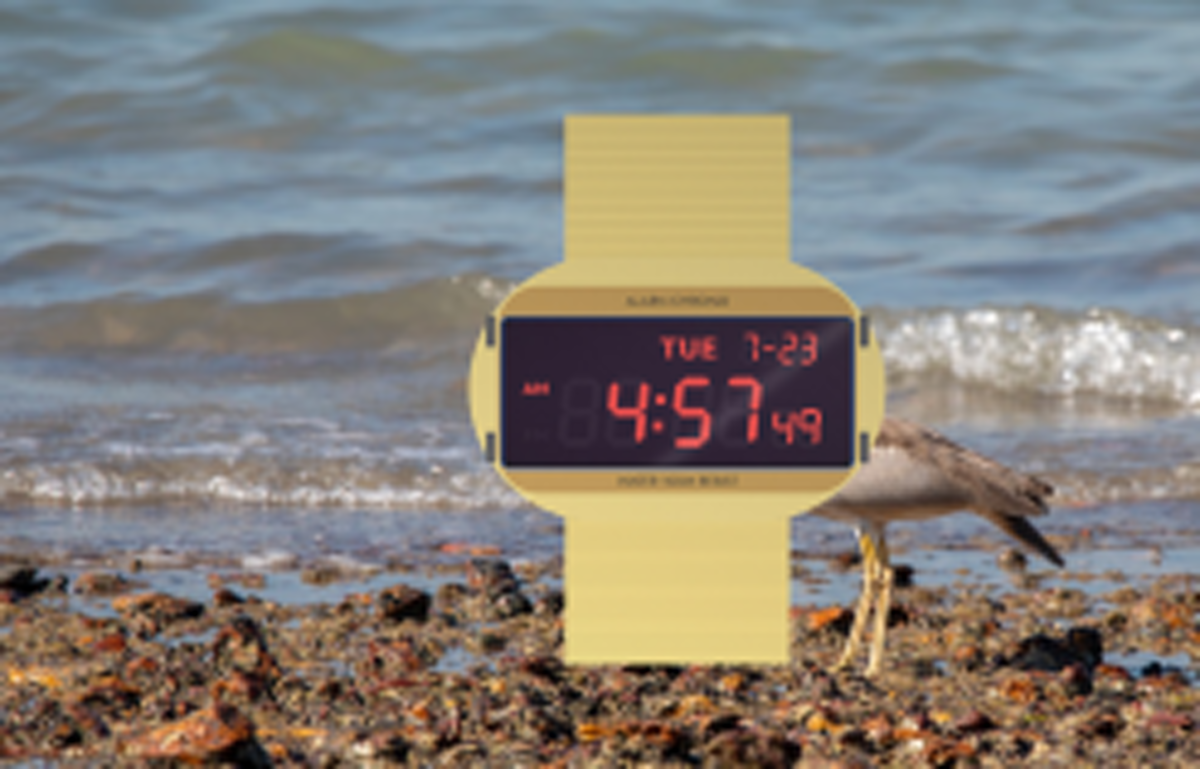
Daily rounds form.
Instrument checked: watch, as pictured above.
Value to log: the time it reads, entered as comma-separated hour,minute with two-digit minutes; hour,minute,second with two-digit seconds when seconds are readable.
4,57,49
